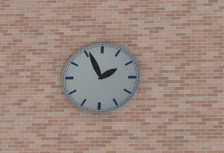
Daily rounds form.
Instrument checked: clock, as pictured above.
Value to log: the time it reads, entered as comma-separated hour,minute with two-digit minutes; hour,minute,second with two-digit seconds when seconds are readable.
1,56
